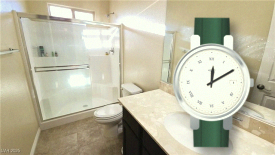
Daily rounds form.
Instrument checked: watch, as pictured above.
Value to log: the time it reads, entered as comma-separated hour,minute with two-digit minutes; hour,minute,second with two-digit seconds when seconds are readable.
12,10
